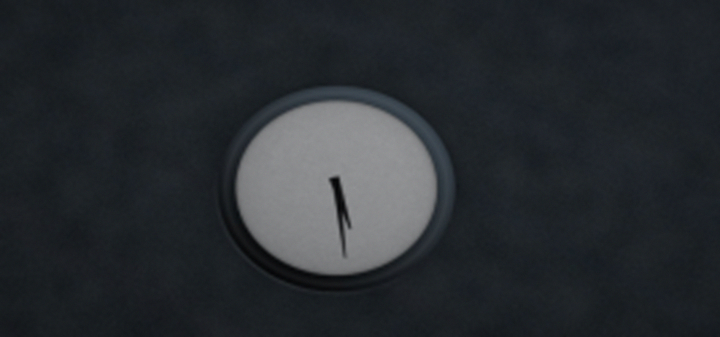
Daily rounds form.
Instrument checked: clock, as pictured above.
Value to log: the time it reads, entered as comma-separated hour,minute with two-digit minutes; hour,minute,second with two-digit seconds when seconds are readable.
5,29
